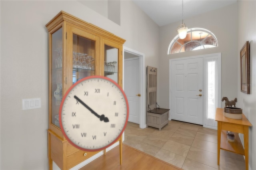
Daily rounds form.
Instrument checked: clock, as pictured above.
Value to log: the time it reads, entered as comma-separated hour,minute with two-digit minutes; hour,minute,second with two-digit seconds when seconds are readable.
3,51
